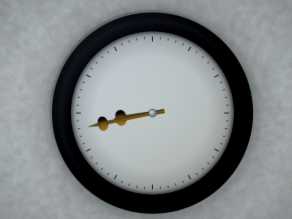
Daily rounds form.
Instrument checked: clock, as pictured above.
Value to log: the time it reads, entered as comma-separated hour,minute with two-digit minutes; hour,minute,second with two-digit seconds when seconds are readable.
8,43
